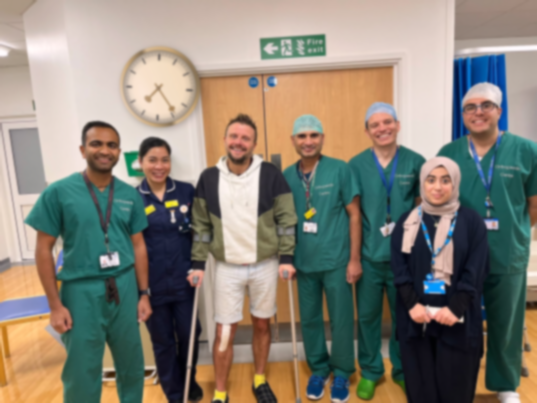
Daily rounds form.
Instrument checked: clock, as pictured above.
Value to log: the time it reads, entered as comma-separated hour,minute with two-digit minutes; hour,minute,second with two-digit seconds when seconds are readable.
7,24
